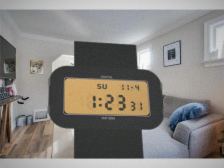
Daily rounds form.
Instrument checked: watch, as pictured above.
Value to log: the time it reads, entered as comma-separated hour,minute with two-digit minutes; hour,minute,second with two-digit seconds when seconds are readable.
1,23,31
